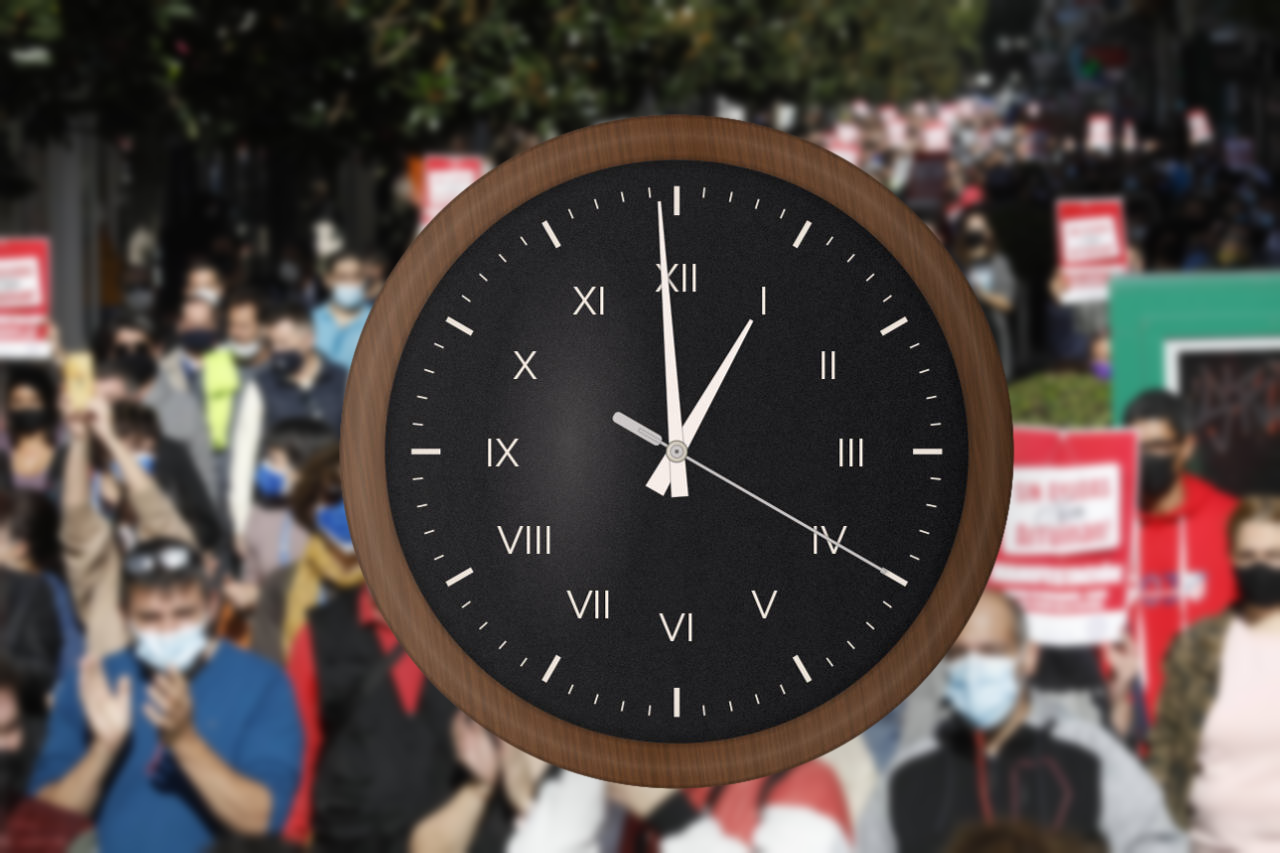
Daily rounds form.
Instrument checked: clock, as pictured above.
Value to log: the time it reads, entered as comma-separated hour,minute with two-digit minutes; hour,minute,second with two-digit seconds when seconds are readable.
12,59,20
